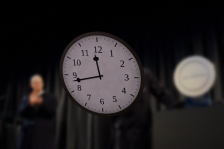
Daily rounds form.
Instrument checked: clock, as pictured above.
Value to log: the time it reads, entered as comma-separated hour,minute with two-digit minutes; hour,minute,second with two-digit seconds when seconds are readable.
11,43
